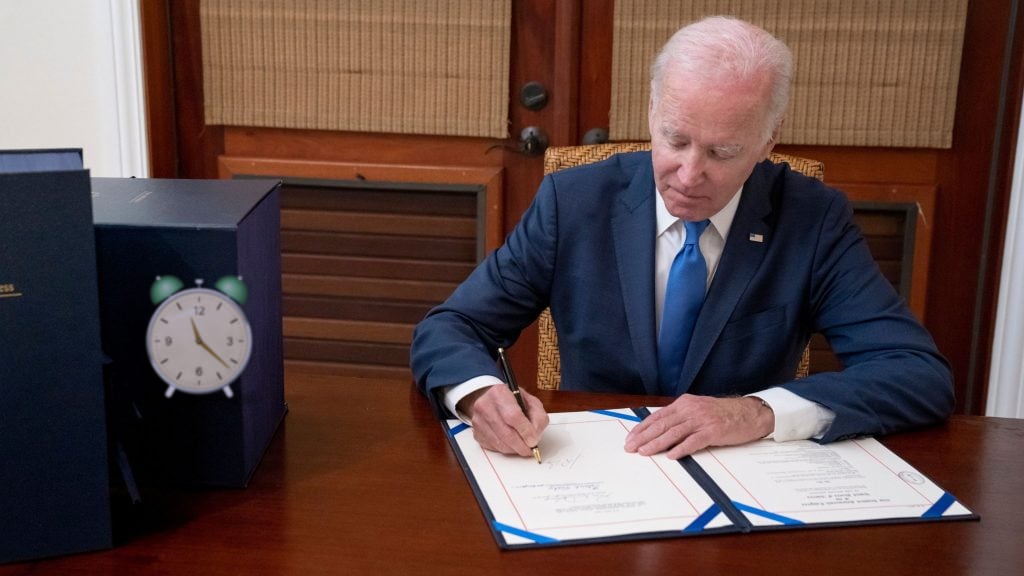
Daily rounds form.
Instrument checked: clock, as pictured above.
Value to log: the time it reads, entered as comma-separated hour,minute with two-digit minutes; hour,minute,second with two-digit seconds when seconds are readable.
11,22
